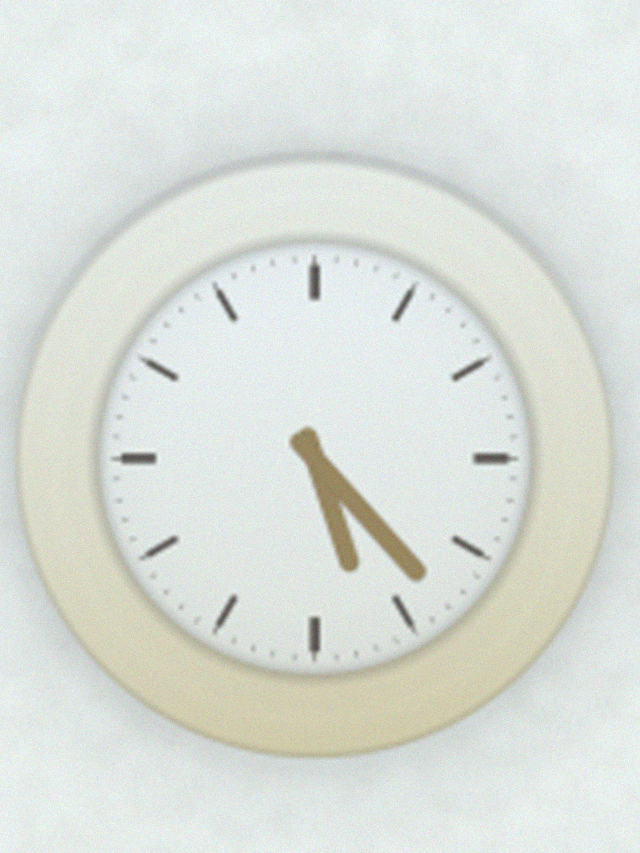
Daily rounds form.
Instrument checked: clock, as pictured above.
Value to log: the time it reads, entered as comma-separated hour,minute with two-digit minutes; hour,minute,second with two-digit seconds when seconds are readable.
5,23
